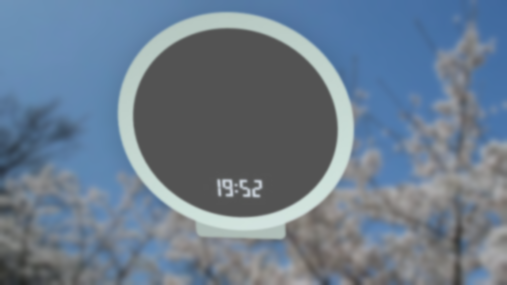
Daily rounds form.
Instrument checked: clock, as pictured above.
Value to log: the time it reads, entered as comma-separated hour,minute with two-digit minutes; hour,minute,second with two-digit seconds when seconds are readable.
19,52
